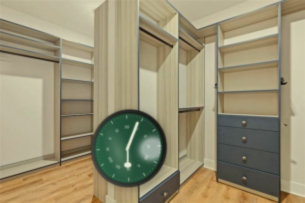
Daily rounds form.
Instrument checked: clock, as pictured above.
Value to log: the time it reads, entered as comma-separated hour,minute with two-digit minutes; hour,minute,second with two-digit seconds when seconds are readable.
6,04
